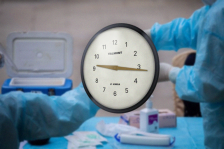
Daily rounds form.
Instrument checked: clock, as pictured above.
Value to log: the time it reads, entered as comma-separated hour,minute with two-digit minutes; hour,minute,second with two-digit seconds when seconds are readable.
9,16
